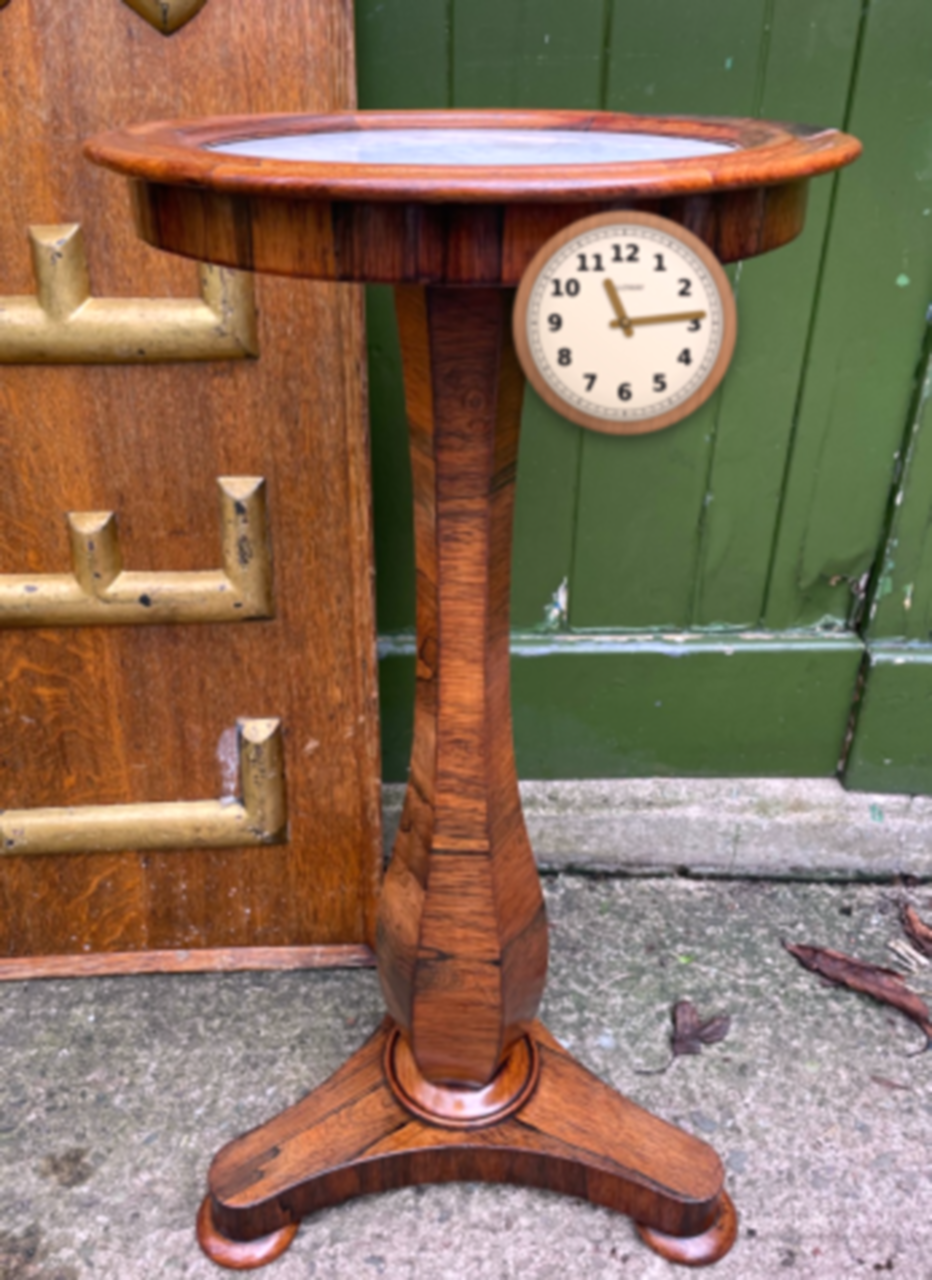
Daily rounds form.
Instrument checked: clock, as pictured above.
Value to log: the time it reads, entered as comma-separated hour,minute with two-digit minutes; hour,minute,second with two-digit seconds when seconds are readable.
11,14
